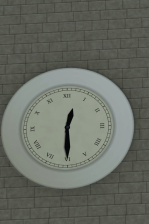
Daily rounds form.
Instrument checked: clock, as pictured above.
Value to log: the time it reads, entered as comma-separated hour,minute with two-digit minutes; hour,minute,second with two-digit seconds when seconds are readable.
12,30
